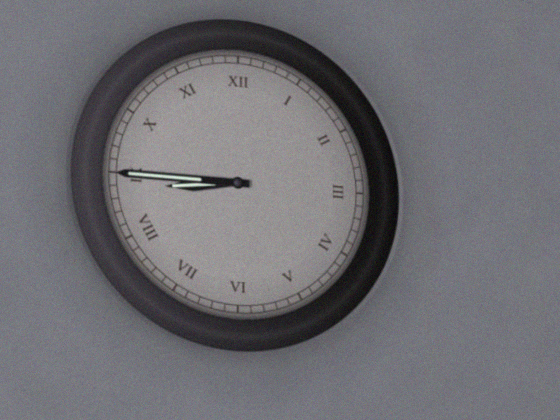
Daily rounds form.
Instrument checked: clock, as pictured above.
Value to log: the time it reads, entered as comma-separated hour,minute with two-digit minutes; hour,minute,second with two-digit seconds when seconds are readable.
8,45
